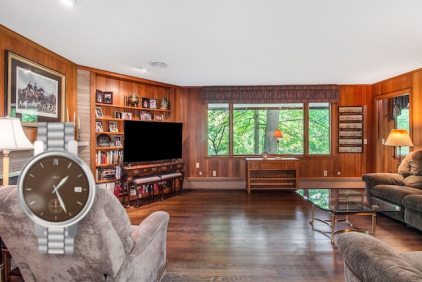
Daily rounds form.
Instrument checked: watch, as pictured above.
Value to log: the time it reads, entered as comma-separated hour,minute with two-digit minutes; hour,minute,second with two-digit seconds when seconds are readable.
1,26
